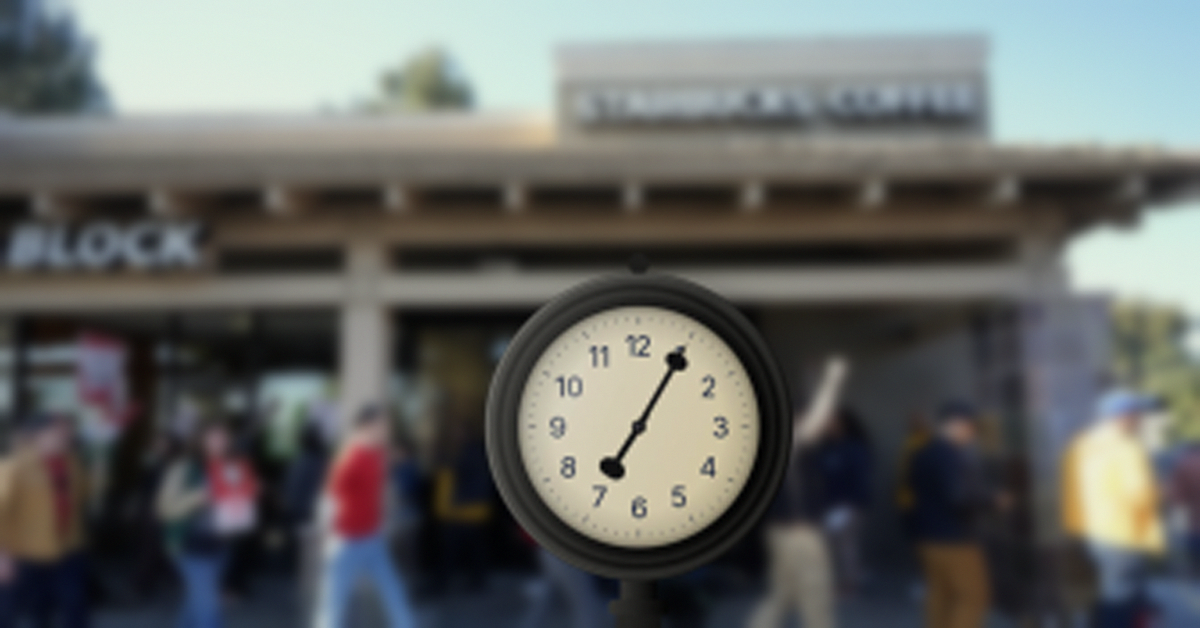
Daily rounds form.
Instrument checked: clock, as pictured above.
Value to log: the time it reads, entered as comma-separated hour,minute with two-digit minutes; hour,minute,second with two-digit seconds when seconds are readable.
7,05
